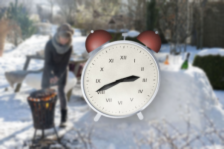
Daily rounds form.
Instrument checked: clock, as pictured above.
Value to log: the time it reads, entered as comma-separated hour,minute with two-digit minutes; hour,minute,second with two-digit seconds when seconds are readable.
2,41
